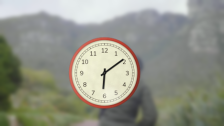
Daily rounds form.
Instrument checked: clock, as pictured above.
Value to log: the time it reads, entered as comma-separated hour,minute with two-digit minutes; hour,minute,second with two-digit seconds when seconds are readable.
6,09
